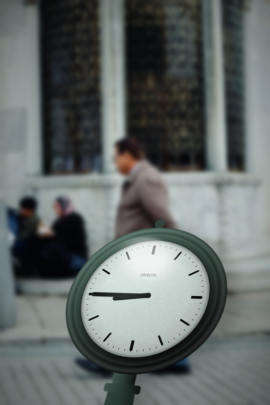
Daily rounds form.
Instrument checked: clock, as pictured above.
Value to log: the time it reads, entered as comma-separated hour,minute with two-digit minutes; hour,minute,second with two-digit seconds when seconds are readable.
8,45
